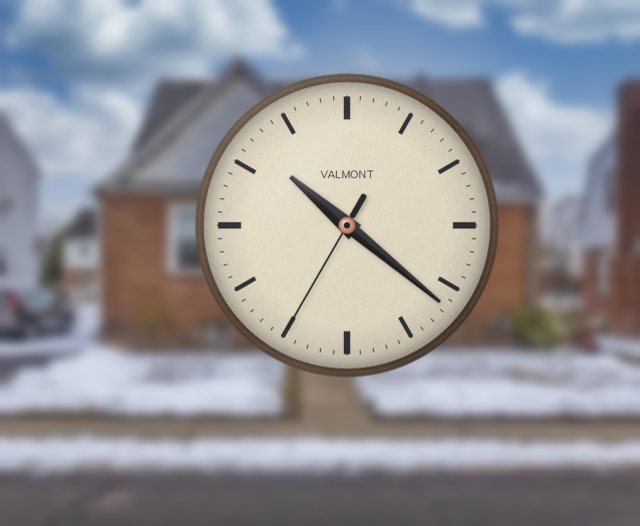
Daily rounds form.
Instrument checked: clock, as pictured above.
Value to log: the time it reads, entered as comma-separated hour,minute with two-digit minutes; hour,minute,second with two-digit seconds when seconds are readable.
10,21,35
